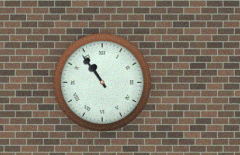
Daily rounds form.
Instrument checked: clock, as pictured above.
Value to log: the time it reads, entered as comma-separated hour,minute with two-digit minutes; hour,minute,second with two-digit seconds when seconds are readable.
10,54
